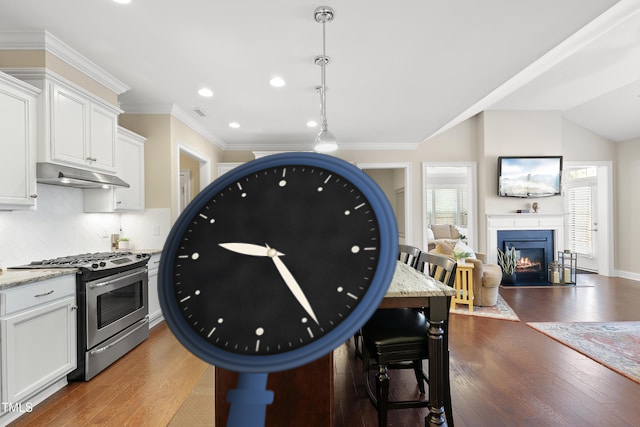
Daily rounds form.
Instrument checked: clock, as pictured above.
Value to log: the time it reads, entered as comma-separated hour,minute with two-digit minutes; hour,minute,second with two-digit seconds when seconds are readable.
9,24
